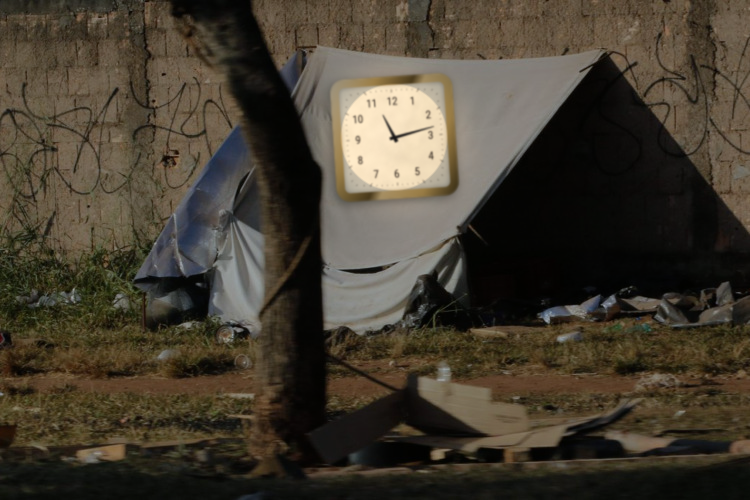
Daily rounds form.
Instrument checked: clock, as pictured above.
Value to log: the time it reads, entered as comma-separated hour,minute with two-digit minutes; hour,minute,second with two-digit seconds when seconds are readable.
11,13
